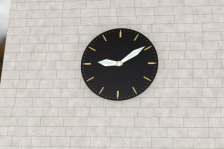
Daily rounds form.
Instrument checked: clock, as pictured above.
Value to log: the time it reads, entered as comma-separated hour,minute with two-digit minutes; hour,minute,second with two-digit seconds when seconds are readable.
9,09
